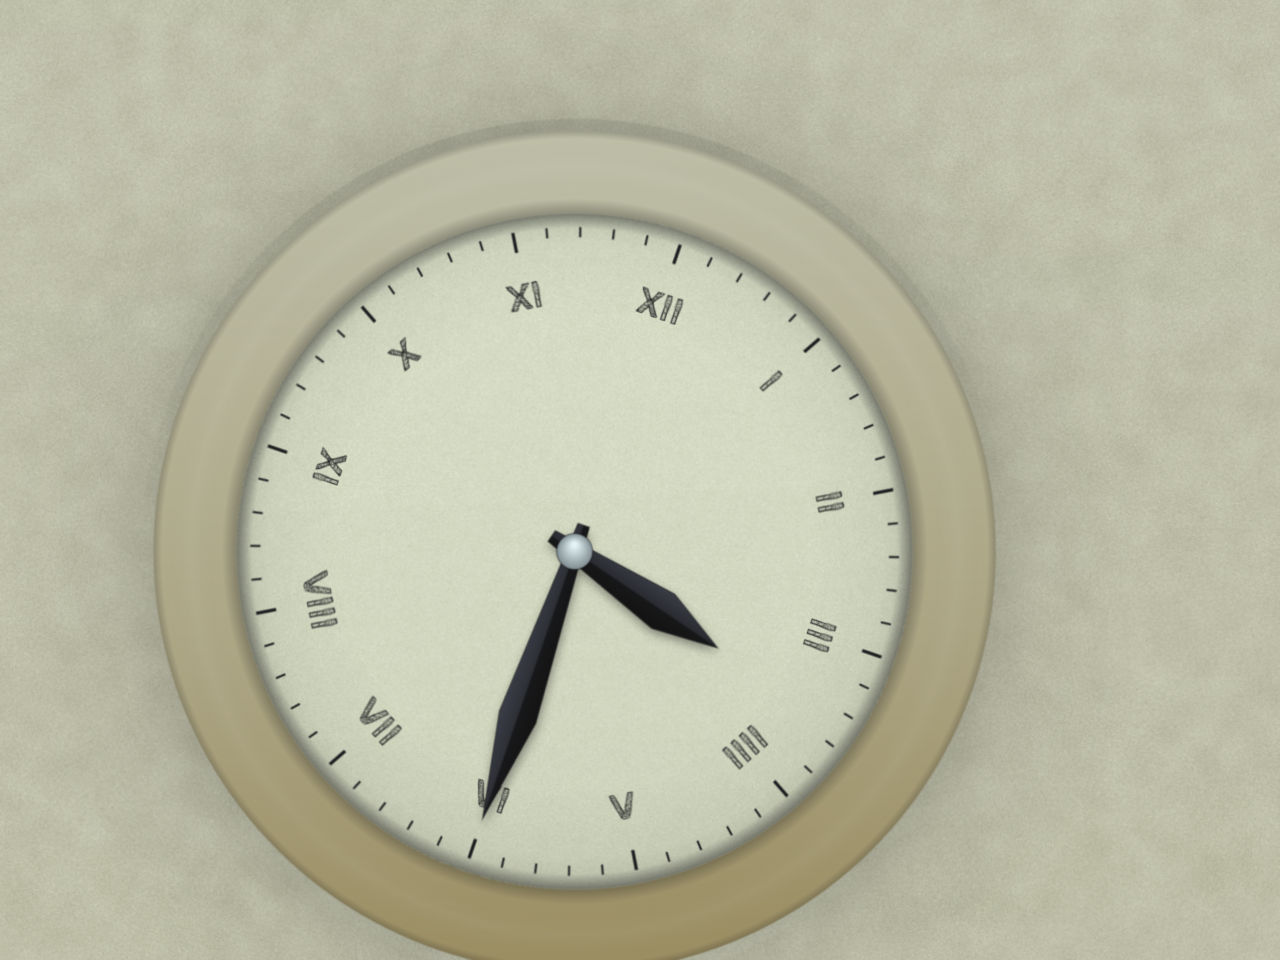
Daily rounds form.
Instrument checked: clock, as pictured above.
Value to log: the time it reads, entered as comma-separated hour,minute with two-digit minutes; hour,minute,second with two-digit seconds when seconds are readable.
3,30
